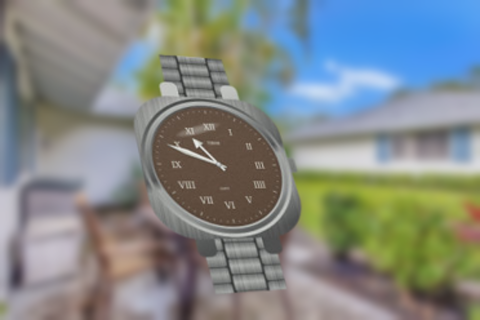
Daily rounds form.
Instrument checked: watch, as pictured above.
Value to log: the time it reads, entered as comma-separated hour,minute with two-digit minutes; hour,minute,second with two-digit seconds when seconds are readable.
10,49
